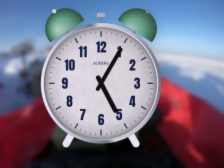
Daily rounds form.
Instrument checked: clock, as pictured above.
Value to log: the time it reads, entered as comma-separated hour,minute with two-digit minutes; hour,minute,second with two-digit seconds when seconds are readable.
5,05
